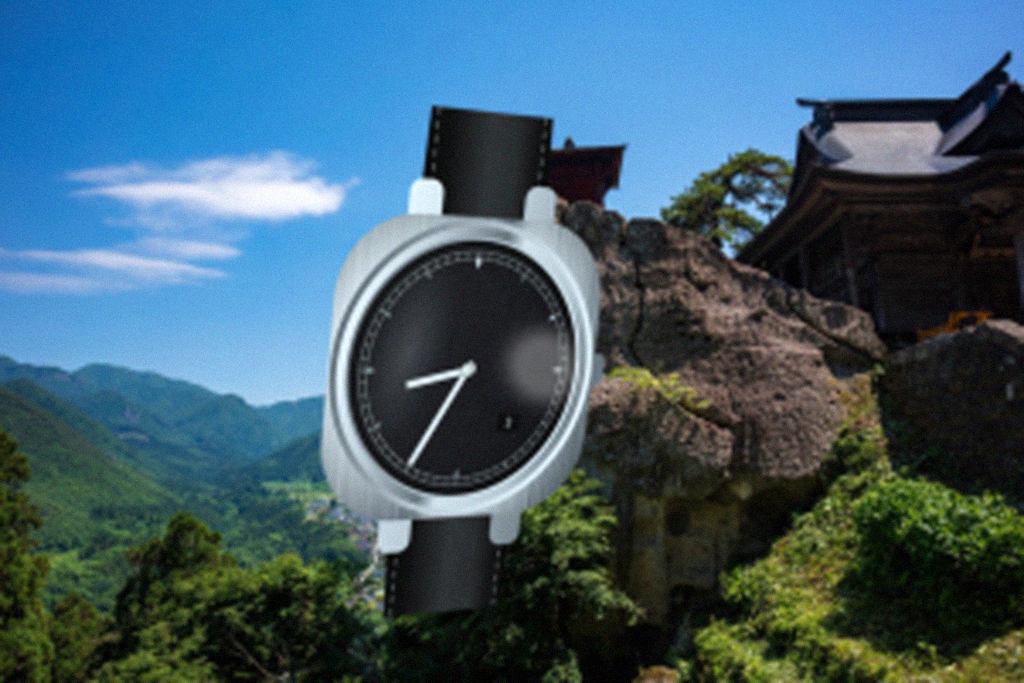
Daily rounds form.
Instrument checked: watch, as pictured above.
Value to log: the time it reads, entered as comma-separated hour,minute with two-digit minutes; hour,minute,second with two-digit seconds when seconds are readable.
8,35
